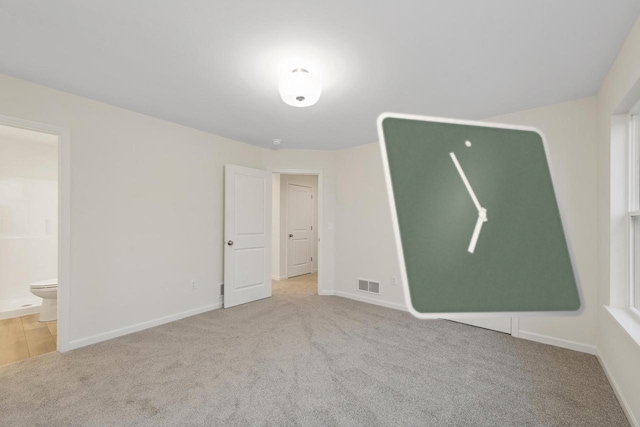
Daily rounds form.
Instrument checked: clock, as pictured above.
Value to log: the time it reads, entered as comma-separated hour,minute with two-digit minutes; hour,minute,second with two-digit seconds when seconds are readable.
6,57
